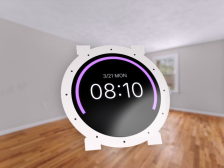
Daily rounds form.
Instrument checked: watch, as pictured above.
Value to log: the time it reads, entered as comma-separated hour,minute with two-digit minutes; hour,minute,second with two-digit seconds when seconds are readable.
8,10
